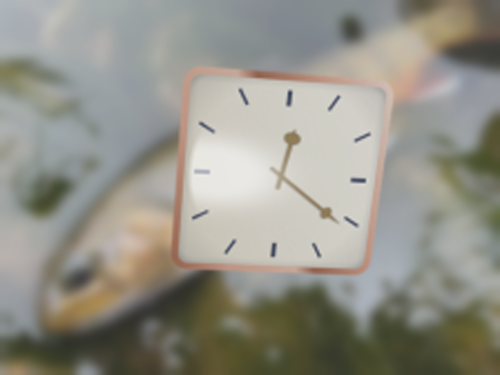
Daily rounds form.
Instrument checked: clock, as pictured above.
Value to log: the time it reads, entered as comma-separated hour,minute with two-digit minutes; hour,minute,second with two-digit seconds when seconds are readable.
12,21
